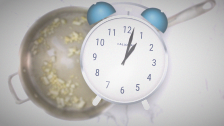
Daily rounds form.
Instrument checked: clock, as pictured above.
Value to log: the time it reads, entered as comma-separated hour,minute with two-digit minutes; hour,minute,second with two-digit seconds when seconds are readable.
1,02
